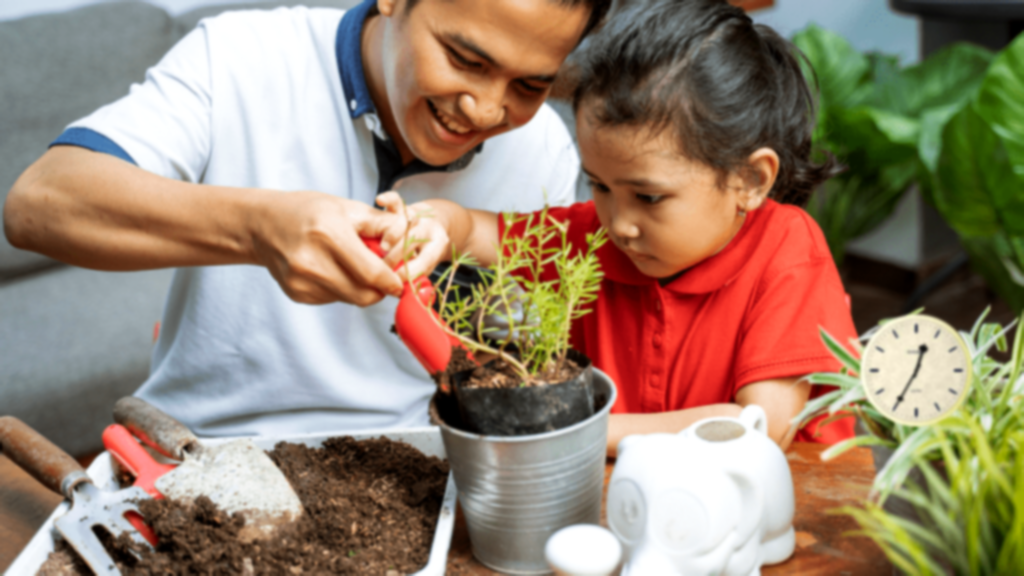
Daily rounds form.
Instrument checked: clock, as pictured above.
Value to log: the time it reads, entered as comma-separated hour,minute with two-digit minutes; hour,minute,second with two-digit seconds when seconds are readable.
12,35
